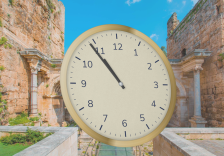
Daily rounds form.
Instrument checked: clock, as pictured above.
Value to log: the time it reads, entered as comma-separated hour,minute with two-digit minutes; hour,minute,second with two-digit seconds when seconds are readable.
10,54
